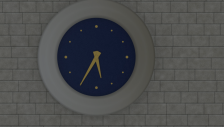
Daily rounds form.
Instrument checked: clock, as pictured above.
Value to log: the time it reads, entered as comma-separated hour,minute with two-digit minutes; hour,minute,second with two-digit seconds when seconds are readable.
5,35
